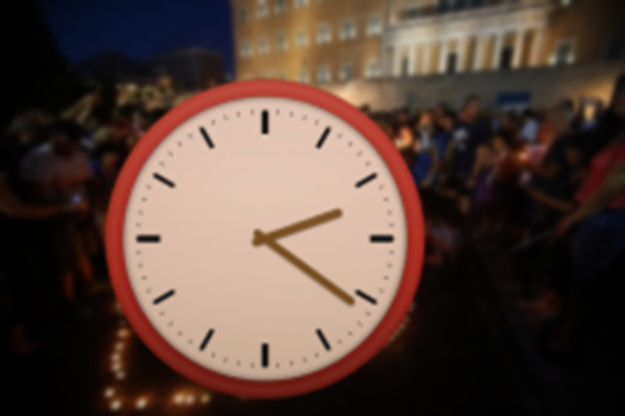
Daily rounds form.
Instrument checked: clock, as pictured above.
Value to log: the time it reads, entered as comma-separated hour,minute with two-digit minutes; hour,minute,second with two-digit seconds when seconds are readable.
2,21
